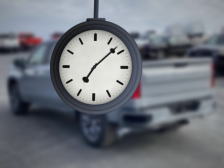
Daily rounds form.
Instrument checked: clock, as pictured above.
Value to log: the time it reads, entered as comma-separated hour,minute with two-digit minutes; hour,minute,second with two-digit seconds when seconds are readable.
7,08
